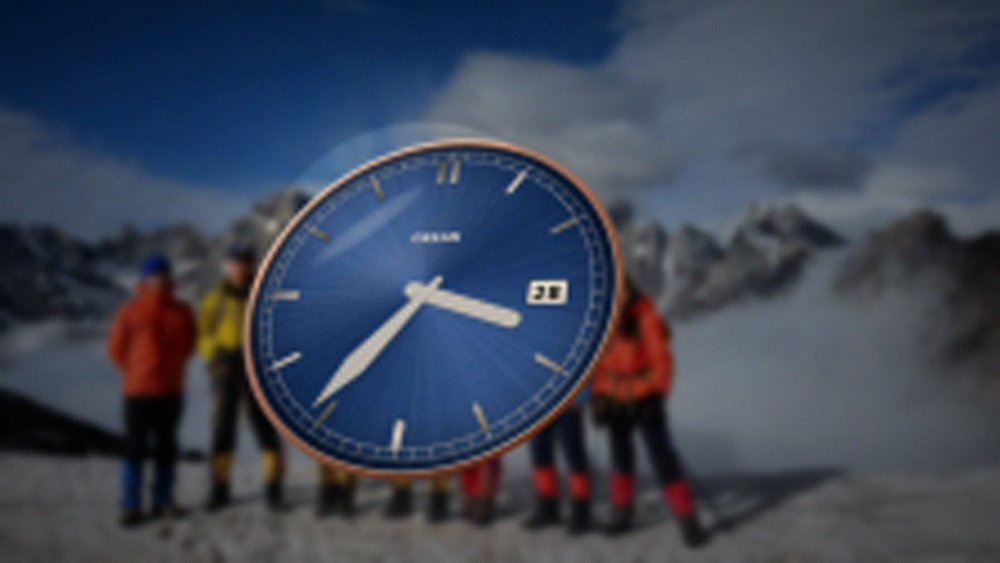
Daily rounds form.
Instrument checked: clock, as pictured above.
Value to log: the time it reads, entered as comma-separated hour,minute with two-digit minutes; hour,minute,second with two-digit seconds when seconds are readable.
3,36
